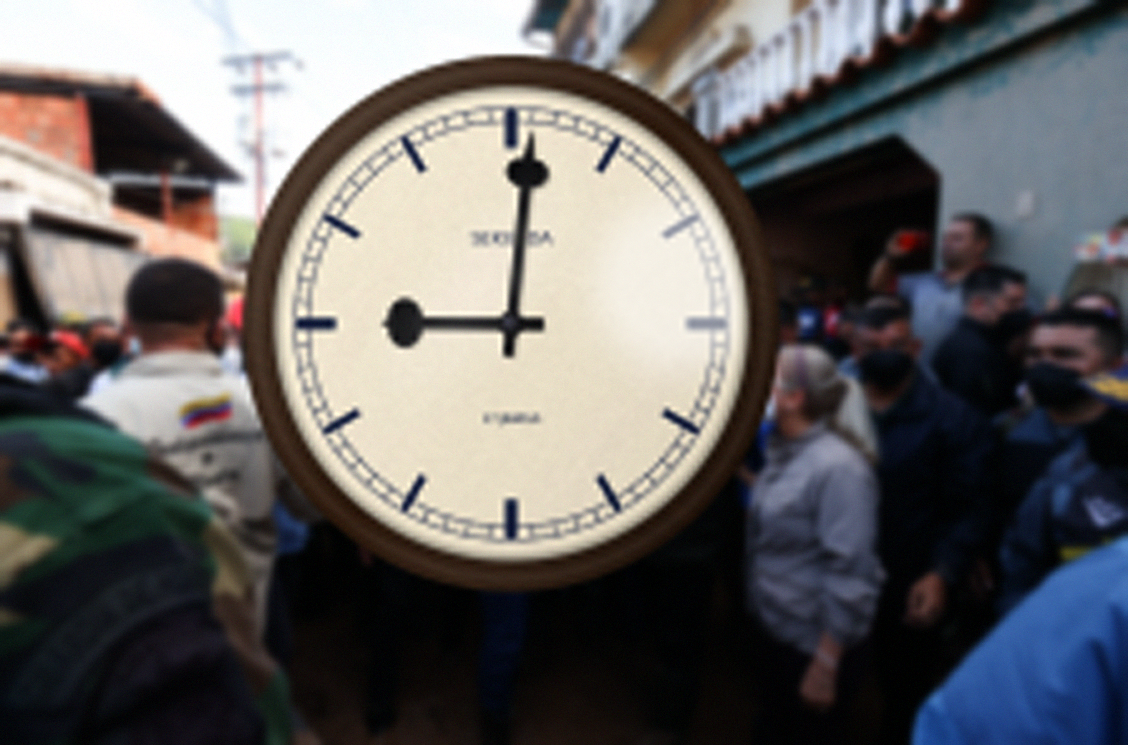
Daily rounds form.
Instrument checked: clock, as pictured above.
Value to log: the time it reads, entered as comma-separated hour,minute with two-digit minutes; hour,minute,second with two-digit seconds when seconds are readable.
9,01
